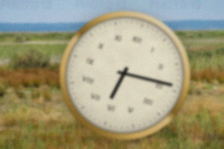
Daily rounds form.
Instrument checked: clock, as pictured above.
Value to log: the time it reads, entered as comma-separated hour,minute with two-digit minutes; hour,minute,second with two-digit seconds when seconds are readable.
6,14
